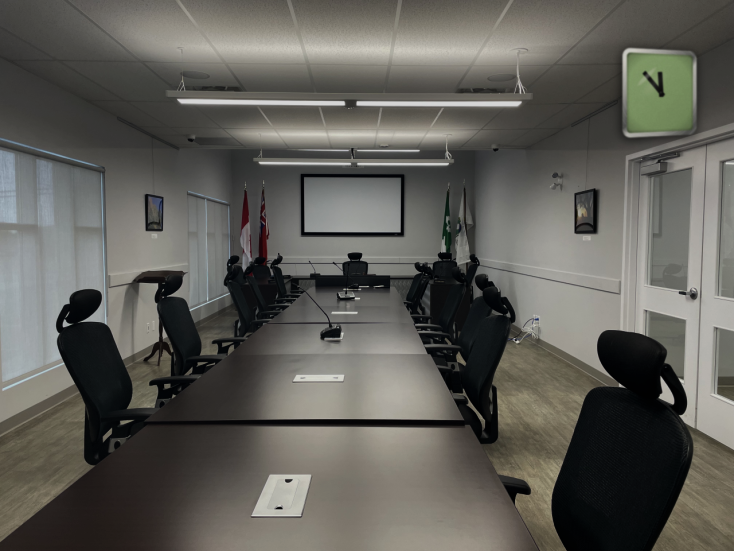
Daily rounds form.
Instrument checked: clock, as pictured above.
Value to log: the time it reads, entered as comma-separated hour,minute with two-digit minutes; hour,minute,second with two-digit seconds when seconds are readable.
11,53
